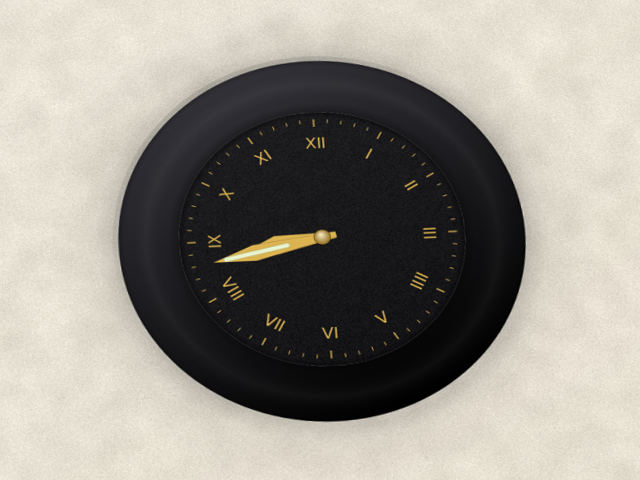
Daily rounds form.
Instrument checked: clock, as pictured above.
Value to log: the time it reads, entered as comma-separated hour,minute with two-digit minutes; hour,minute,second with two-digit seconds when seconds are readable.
8,43
